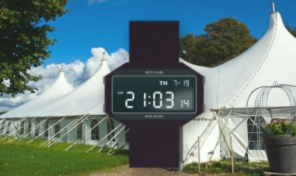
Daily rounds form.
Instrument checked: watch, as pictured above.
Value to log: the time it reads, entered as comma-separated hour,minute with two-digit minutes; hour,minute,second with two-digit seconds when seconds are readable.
21,03
